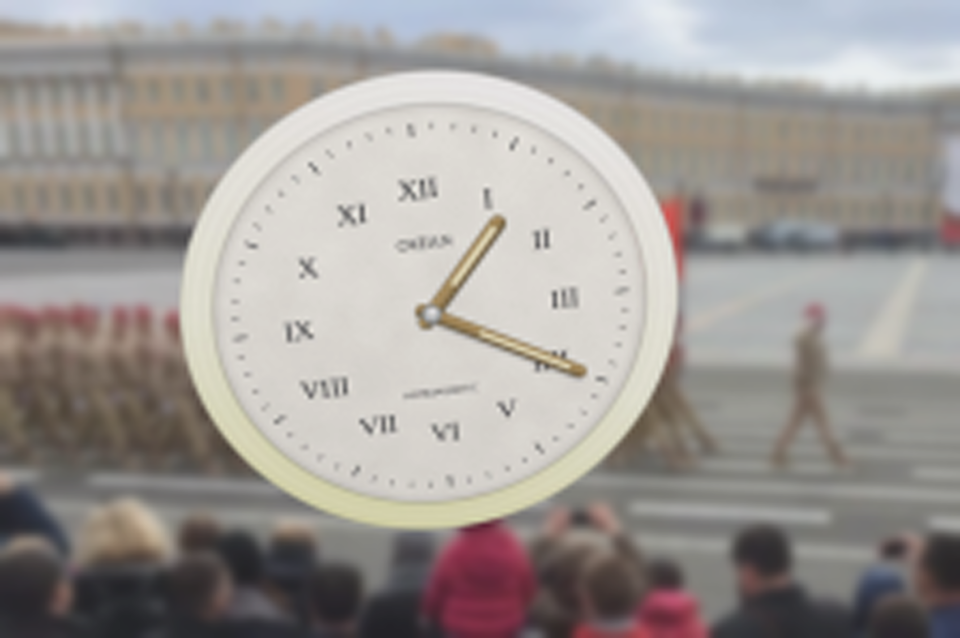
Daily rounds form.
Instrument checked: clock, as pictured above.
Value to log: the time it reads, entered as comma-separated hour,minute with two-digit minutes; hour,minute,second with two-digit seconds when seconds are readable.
1,20
